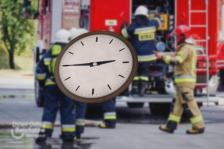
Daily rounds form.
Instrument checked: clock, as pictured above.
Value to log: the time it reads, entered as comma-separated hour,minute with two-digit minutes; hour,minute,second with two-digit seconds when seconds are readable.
2,45
